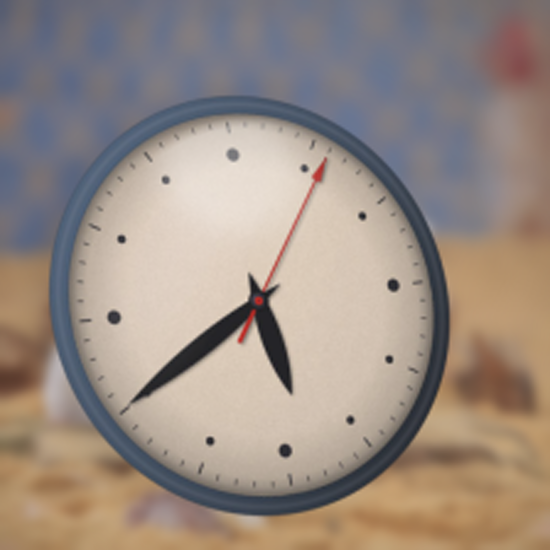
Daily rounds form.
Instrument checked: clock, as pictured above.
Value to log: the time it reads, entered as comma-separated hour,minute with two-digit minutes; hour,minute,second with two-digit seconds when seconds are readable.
5,40,06
